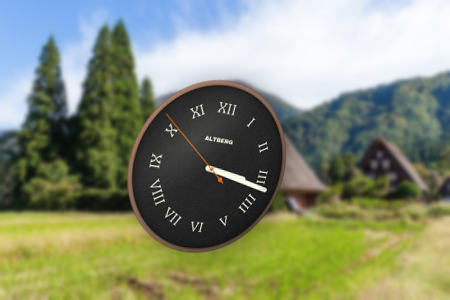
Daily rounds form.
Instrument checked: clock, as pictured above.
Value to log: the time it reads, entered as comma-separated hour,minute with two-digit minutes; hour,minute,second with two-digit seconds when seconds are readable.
3,16,51
